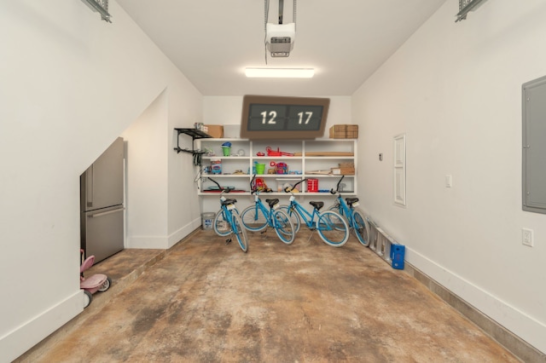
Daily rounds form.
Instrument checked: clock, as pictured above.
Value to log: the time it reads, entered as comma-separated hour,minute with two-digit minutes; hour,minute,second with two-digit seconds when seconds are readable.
12,17
